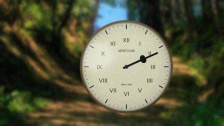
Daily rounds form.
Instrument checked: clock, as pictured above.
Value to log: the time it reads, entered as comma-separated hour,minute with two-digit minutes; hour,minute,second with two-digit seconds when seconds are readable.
2,11
